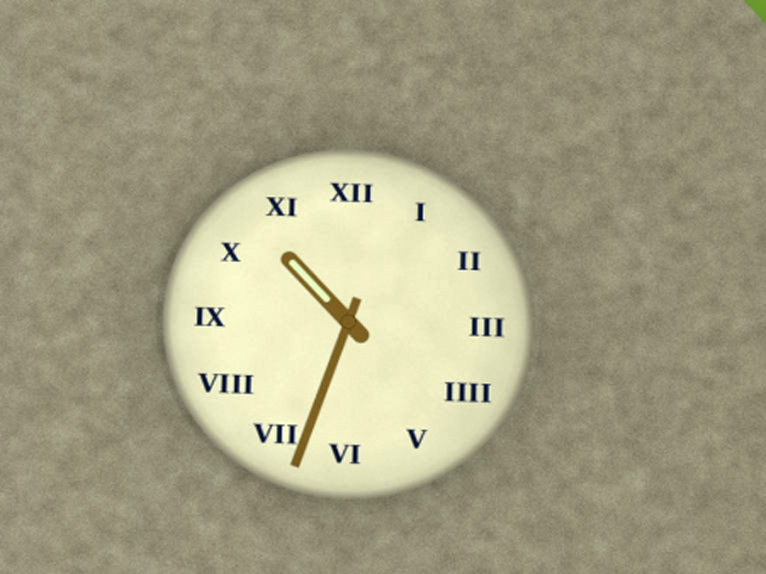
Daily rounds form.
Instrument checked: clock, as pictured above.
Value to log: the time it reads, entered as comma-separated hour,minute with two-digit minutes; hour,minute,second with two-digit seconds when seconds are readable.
10,33
